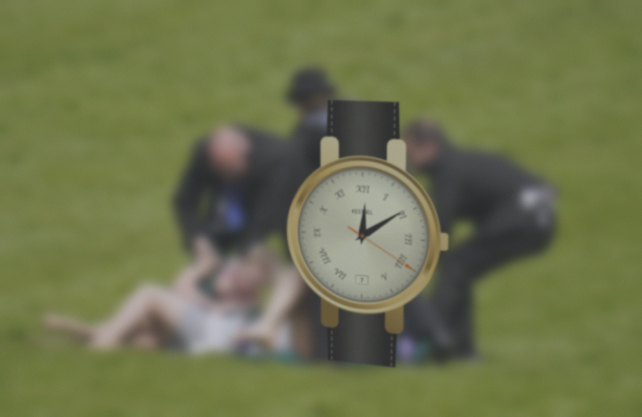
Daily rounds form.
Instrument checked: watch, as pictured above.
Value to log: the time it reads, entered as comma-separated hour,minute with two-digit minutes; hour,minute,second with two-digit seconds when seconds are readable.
12,09,20
